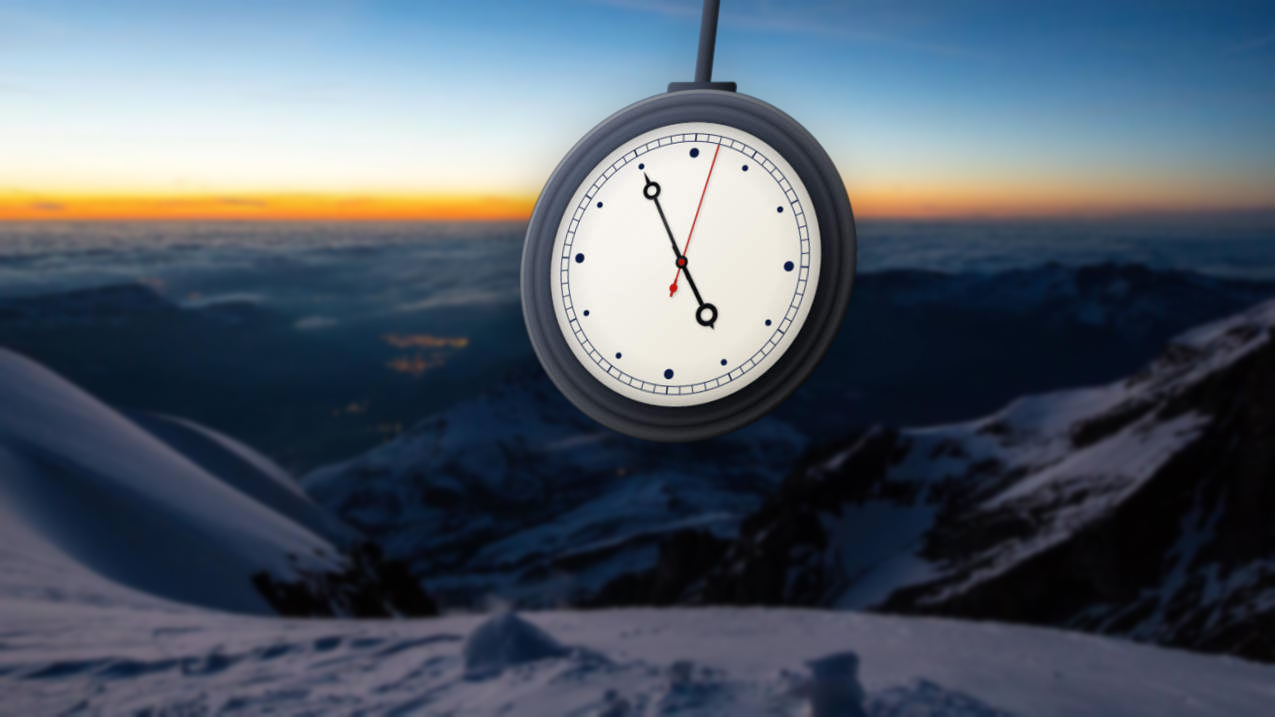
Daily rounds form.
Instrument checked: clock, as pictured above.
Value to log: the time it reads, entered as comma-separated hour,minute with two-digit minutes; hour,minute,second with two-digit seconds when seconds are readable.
4,55,02
